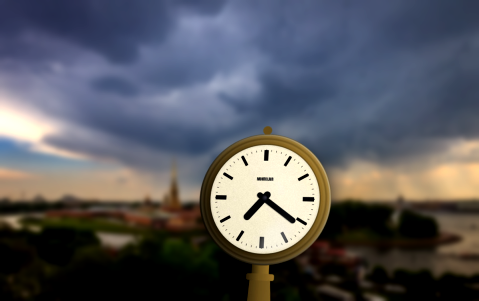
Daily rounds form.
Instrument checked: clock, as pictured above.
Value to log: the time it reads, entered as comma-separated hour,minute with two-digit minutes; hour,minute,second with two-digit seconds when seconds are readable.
7,21
